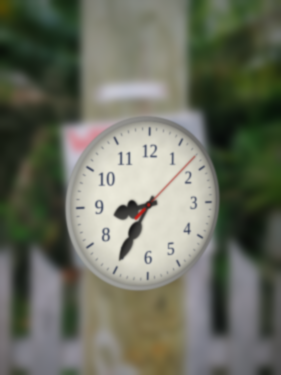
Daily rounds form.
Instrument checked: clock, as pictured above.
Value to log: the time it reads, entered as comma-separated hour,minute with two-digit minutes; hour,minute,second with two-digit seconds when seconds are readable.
8,35,08
